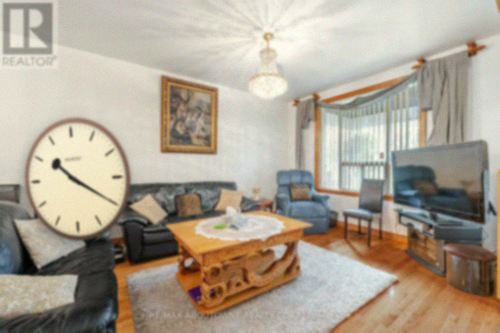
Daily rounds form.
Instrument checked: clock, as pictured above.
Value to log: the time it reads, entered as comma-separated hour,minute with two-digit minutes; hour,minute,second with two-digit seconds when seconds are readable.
10,20
